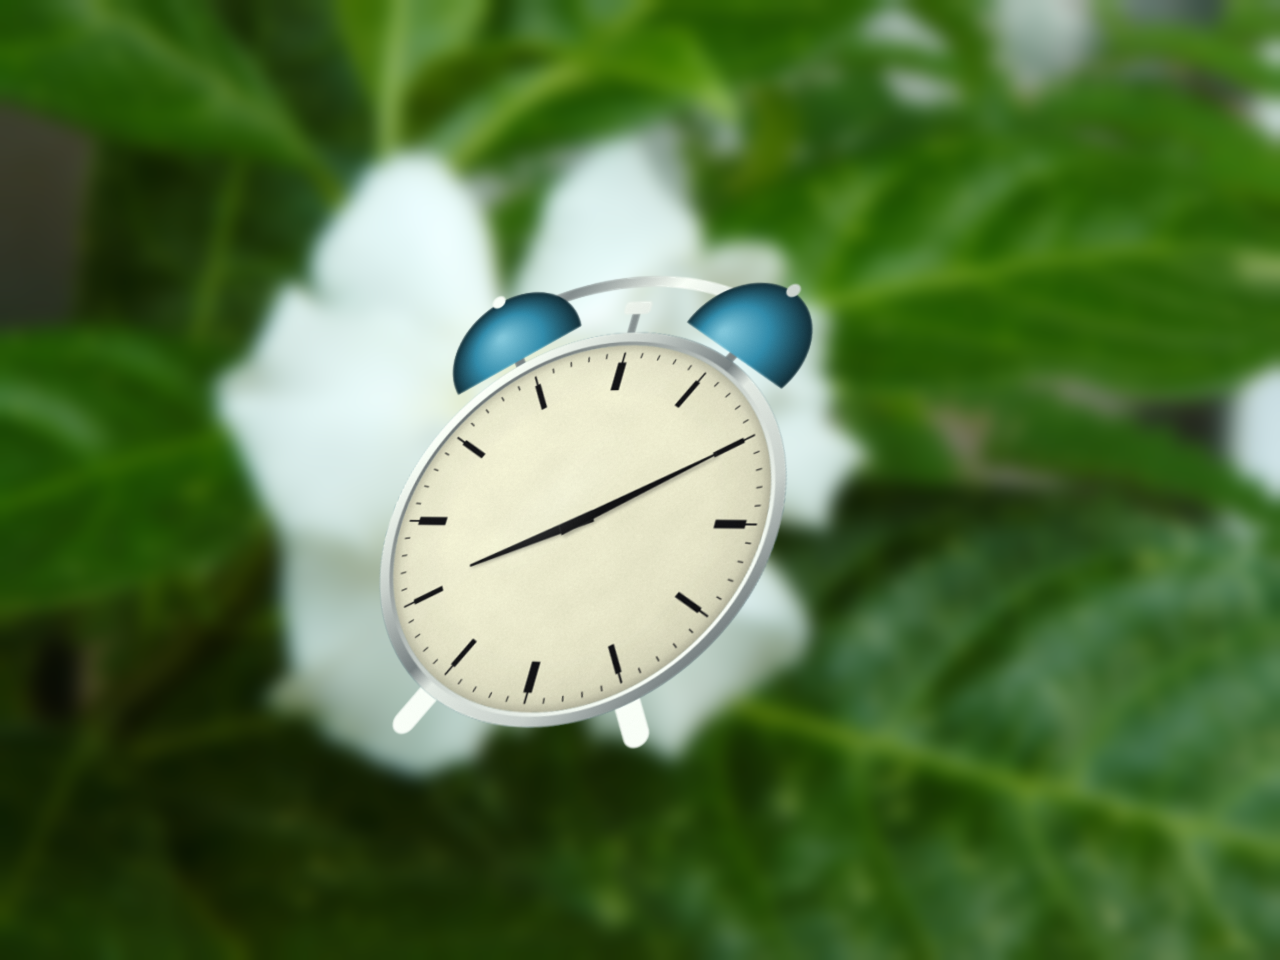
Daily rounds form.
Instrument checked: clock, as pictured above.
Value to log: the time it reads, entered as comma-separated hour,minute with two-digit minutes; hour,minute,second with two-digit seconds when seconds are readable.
8,10
